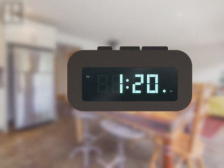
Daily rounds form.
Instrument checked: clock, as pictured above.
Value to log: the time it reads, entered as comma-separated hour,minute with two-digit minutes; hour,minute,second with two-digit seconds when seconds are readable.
1,20
